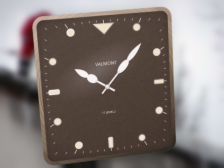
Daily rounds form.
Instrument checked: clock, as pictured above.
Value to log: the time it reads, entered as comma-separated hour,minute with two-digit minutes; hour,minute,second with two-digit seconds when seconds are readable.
10,07
